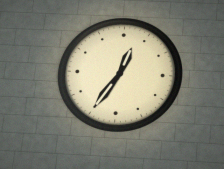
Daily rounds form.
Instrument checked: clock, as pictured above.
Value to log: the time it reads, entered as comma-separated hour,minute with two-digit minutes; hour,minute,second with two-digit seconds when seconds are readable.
12,35
